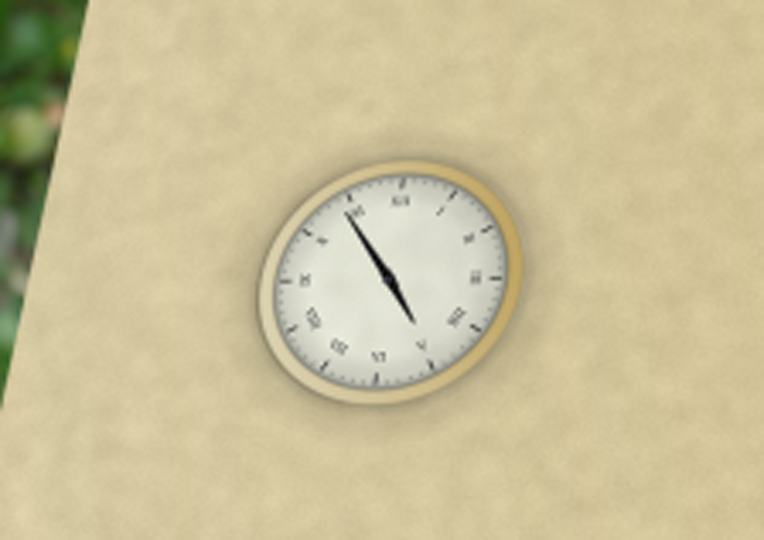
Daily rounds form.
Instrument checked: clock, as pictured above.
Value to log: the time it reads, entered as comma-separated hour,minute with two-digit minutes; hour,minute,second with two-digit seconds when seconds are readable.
4,54
